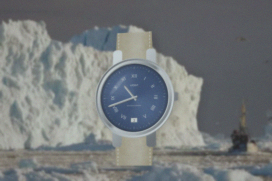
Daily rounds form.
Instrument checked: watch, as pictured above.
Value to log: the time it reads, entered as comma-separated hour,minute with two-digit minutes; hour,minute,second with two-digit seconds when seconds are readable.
10,42
